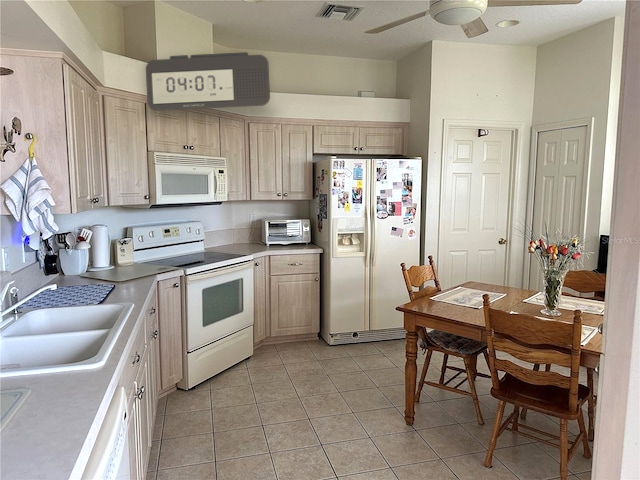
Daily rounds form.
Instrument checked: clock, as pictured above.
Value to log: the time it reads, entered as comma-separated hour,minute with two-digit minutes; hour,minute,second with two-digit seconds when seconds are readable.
4,07
